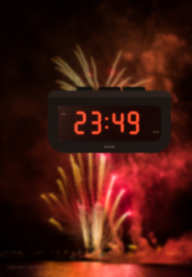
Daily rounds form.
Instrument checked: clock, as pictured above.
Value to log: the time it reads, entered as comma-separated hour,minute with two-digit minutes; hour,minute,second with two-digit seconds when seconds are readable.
23,49
